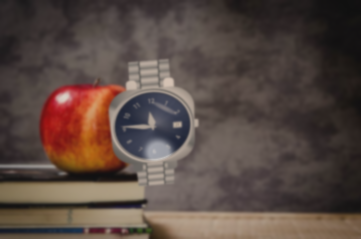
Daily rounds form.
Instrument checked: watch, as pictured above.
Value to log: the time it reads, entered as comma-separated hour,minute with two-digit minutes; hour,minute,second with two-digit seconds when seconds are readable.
11,46
